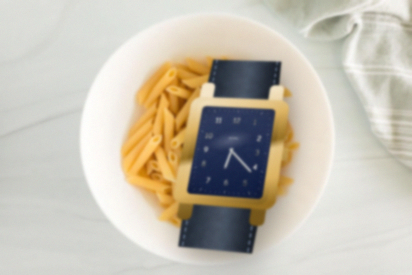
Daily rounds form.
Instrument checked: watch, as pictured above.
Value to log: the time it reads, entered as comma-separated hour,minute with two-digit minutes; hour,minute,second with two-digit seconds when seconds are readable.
6,22
